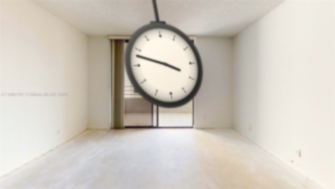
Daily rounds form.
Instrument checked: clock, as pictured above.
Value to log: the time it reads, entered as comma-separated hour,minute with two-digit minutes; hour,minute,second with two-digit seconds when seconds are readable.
3,48
